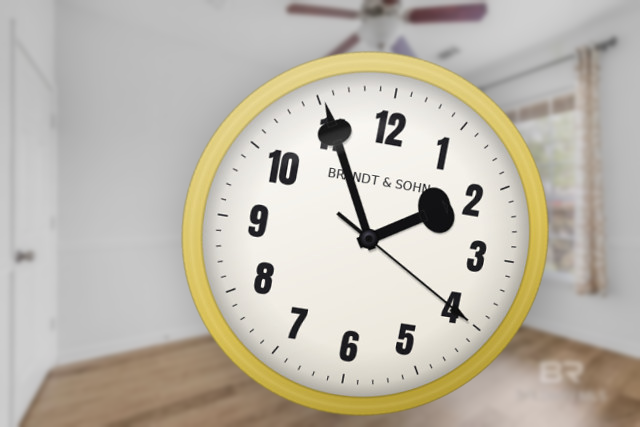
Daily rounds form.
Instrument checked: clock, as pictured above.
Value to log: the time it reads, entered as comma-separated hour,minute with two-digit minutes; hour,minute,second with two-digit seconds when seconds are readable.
1,55,20
